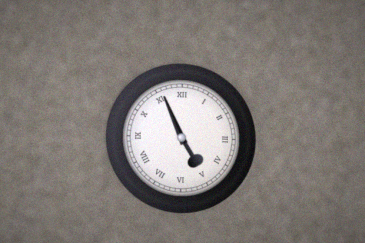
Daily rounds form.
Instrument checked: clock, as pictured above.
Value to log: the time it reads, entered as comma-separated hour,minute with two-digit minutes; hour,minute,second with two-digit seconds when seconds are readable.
4,56
